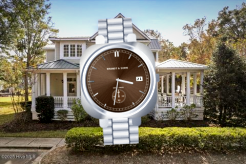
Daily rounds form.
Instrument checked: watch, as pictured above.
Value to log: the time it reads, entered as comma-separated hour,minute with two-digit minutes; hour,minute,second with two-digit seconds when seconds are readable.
3,32
